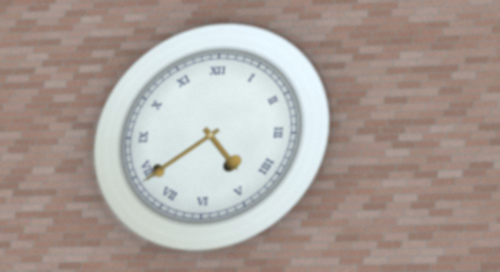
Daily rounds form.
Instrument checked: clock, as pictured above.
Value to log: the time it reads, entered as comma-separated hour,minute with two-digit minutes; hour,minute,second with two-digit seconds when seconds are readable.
4,39
